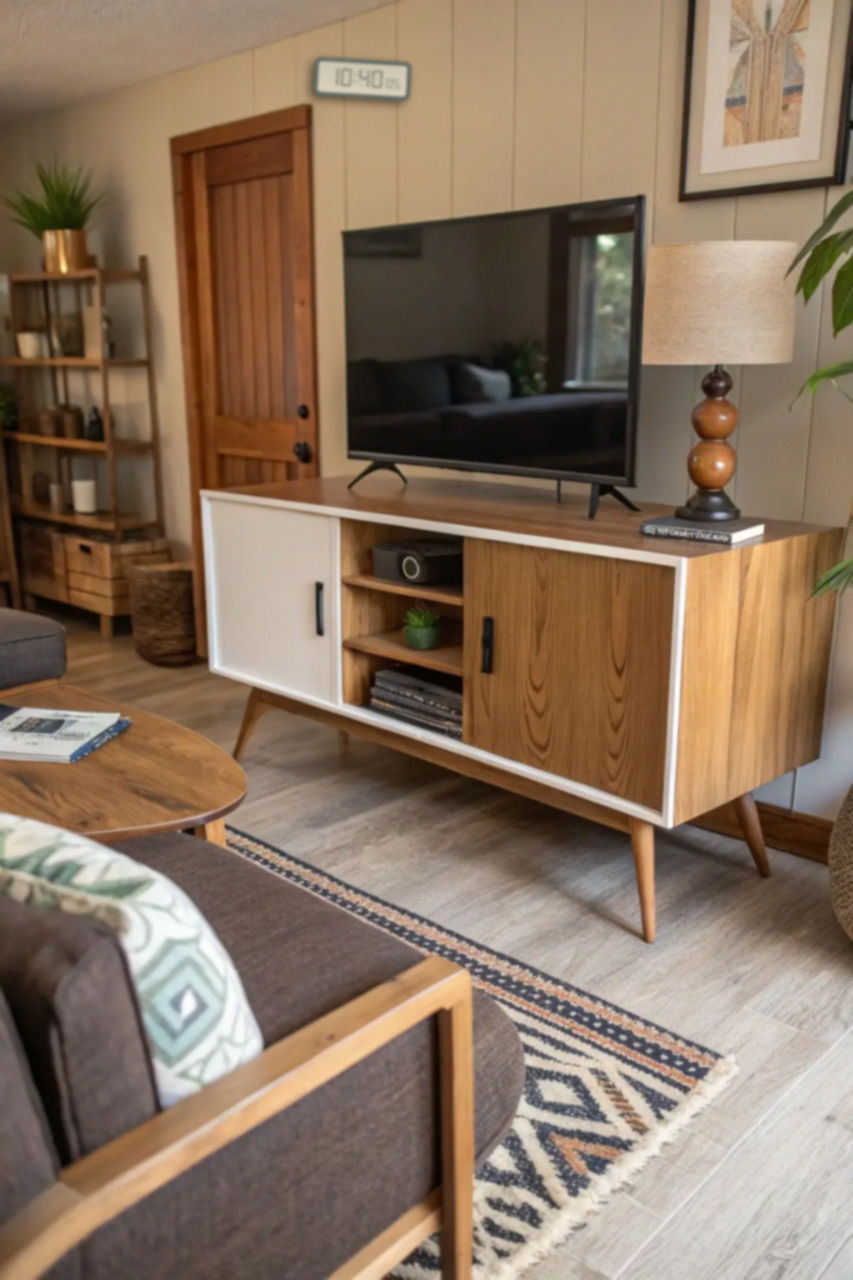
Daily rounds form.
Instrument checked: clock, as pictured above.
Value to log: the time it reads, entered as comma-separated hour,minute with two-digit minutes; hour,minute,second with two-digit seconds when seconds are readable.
10,40
